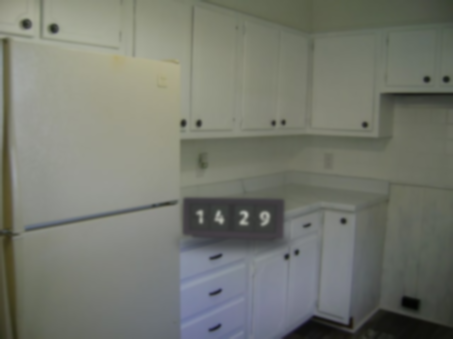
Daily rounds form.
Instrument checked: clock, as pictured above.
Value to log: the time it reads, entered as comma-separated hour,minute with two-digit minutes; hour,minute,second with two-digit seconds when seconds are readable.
14,29
